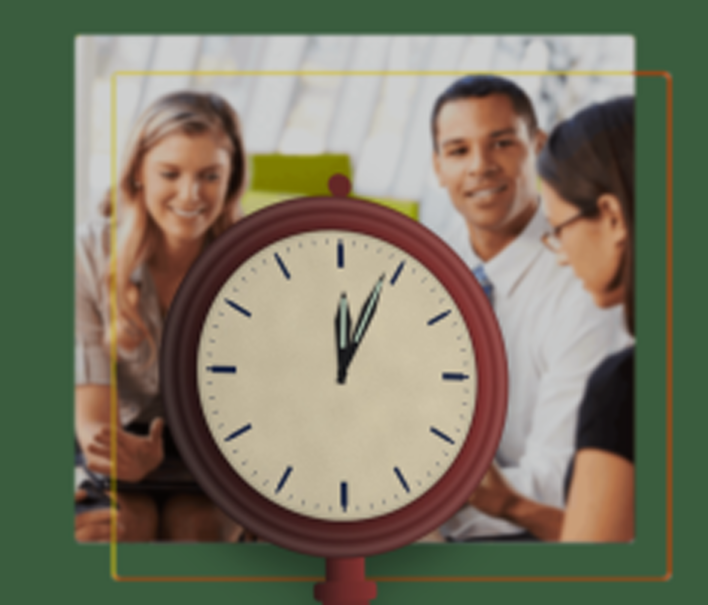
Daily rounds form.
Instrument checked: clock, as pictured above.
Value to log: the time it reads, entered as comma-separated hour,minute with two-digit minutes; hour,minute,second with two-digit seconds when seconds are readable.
12,04
